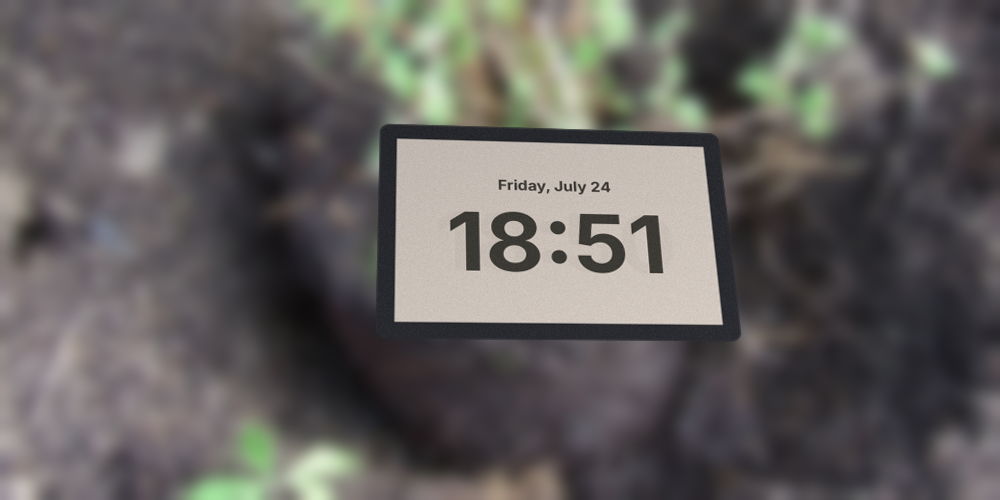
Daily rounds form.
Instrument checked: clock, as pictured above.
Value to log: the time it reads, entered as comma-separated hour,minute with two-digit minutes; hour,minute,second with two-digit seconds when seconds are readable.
18,51
